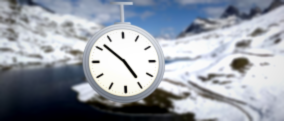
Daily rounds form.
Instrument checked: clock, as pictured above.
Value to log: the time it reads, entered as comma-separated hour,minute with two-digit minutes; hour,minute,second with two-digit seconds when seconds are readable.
4,52
